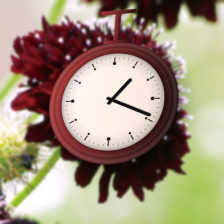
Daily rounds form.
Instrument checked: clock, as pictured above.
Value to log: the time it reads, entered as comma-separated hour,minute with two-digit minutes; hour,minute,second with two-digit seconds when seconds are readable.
1,19
